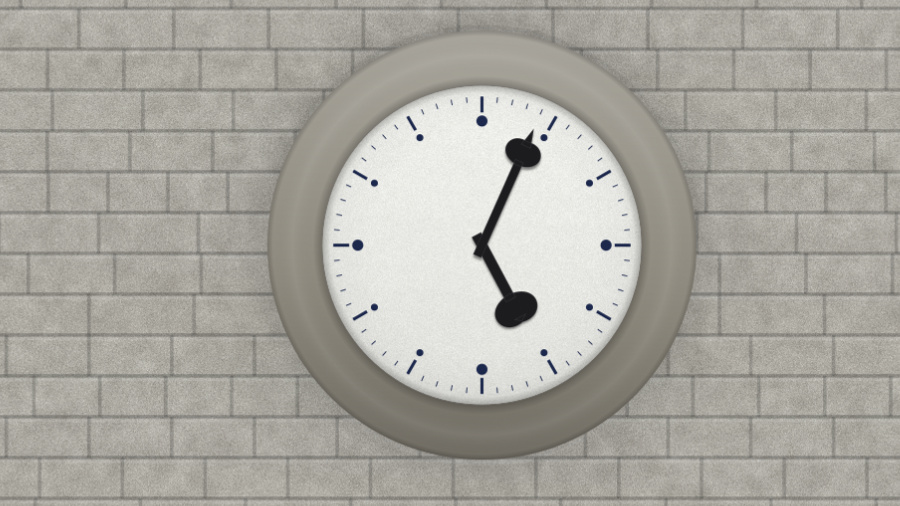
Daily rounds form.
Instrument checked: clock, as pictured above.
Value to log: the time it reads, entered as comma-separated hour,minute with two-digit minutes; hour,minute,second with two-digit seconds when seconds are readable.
5,04
